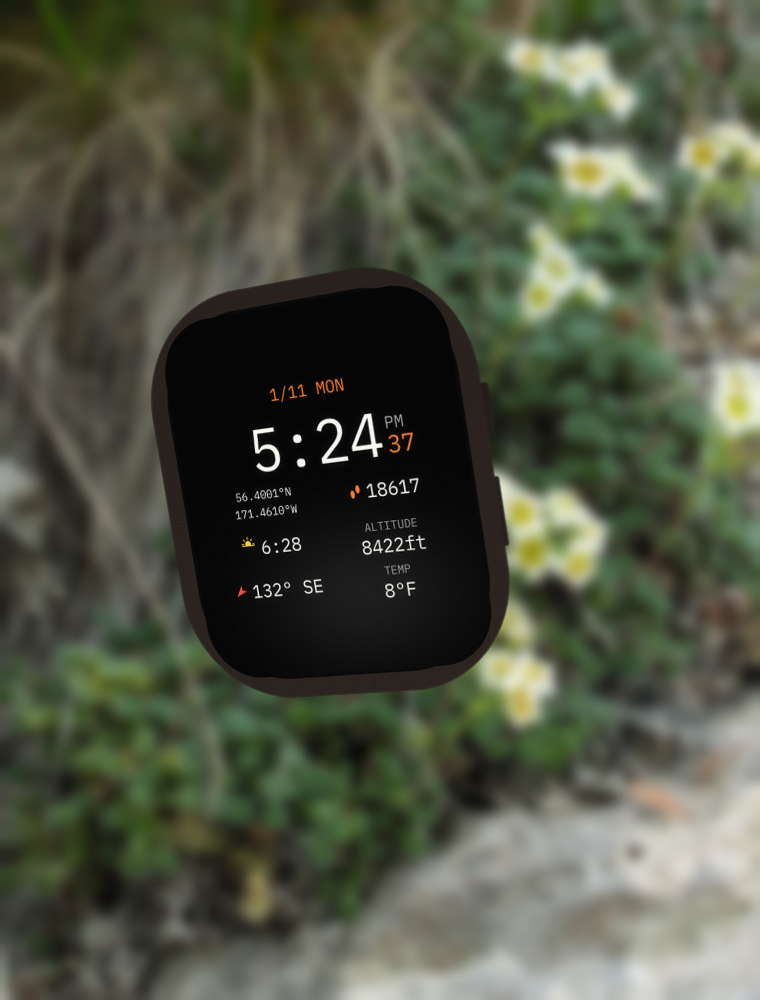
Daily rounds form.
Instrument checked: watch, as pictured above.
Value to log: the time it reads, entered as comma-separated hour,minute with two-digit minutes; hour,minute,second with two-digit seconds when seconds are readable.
5,24,37
